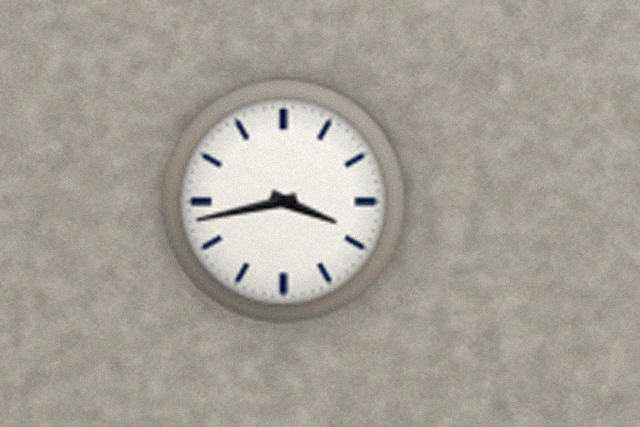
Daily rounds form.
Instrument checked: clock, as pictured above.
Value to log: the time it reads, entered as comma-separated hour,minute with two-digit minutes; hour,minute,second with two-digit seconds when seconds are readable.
3,43
